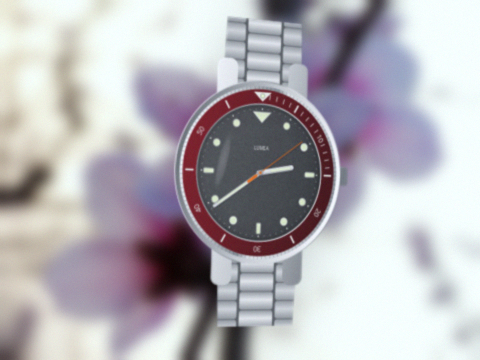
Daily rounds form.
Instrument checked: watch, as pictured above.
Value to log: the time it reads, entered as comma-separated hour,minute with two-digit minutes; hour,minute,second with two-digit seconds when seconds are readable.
2,39,09
